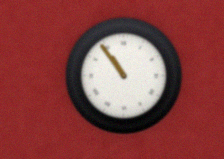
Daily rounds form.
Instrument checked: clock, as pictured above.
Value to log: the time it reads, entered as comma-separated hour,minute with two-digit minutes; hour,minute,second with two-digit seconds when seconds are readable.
10,54
